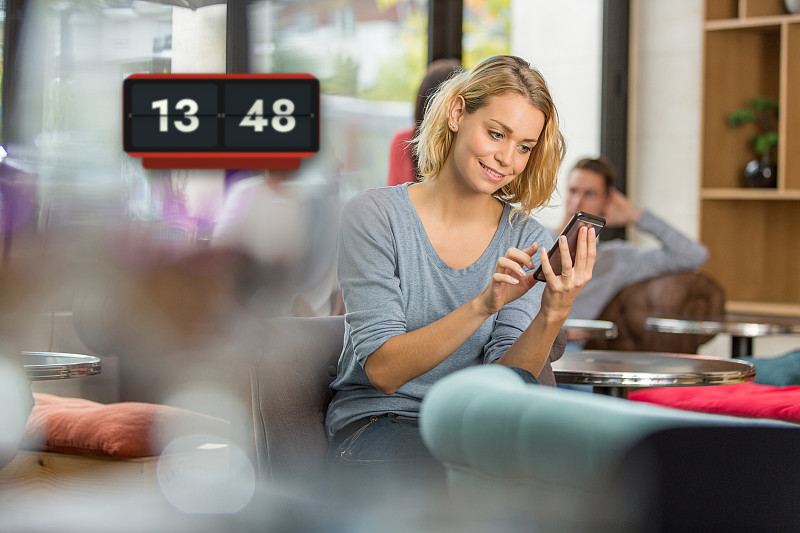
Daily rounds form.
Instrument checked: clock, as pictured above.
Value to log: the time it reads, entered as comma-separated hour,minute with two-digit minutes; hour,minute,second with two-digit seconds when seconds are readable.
13,48
